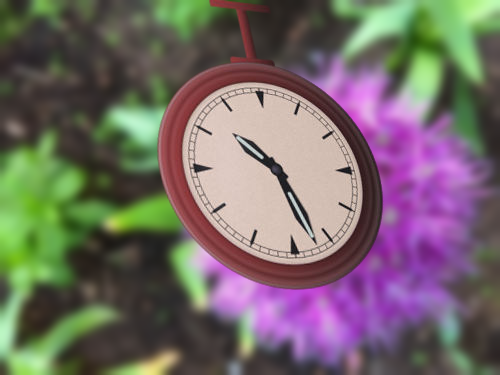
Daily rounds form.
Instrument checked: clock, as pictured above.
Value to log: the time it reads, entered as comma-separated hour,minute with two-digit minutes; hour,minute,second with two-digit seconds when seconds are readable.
10,27
